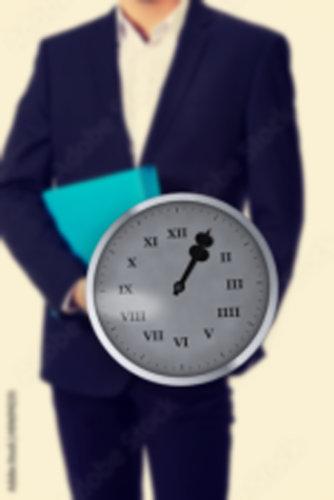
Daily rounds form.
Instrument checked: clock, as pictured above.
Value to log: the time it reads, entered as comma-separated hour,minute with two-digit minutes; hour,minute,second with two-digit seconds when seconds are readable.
1,05
